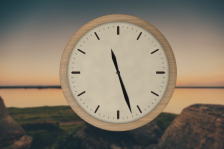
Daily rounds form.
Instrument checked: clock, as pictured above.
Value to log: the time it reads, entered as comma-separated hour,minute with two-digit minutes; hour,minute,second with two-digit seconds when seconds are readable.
11,27
